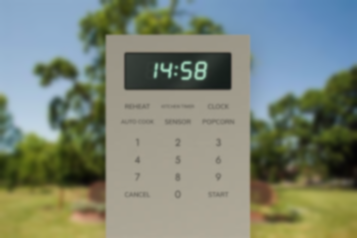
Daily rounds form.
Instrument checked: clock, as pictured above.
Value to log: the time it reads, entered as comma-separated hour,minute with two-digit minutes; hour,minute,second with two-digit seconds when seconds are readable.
14,58
